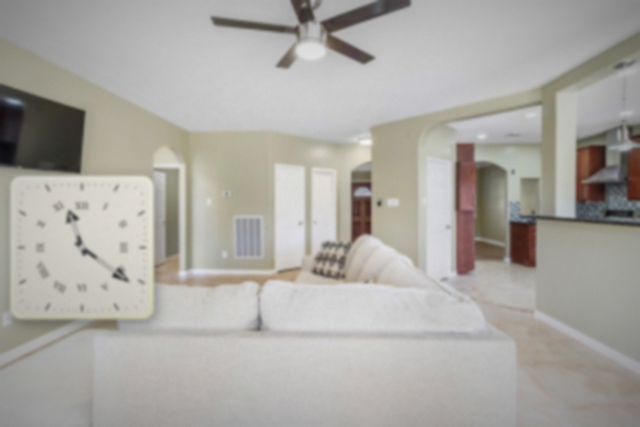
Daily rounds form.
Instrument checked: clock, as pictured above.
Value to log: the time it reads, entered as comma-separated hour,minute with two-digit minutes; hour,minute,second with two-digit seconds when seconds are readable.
11,21
